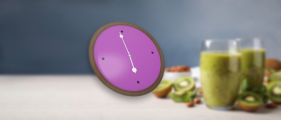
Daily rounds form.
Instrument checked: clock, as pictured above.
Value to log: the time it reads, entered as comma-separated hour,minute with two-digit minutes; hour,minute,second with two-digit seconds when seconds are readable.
5,59
